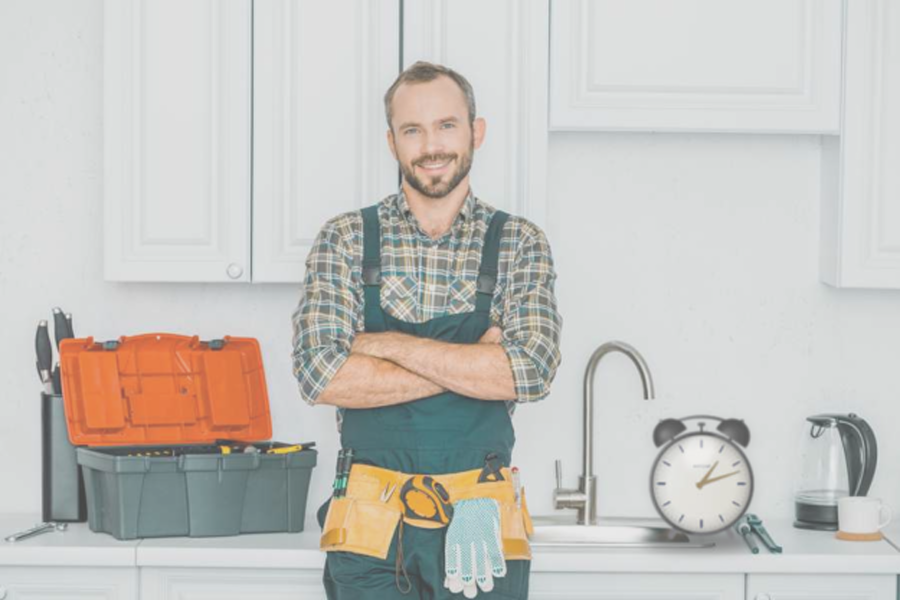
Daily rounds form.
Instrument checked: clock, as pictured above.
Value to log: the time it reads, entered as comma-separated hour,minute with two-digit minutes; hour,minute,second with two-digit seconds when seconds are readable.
1,12
